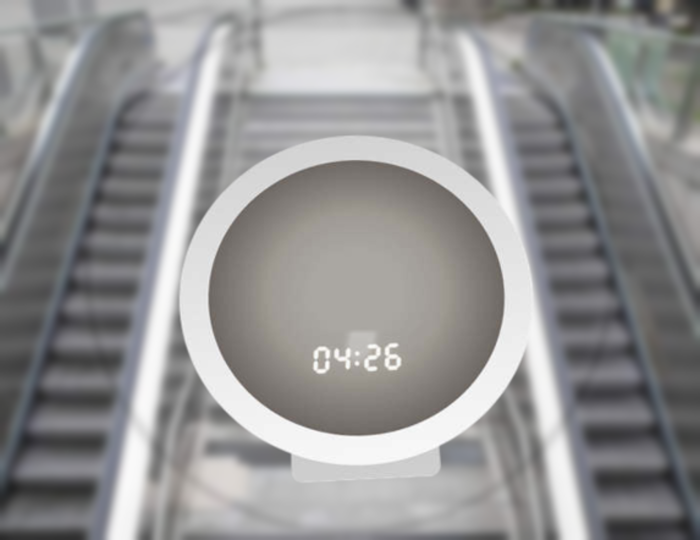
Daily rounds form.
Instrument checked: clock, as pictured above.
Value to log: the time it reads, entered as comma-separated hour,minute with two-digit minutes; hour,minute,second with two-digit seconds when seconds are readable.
4,26
